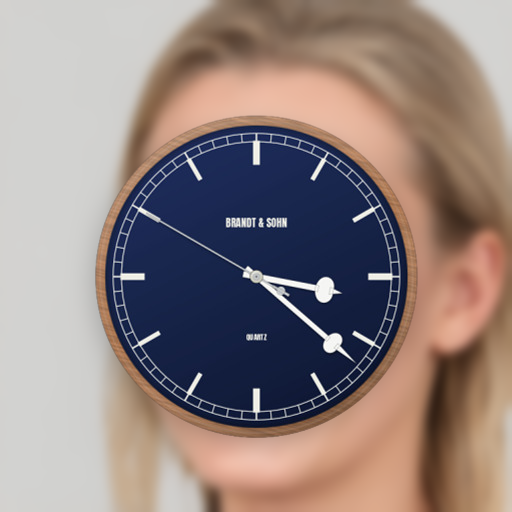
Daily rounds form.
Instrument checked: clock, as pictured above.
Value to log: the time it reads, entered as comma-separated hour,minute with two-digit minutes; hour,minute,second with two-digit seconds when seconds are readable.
3,21,50
